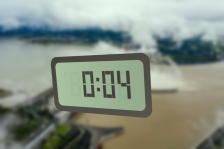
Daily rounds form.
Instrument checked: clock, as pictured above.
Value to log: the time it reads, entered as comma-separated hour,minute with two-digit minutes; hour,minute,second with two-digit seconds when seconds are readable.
0,04
